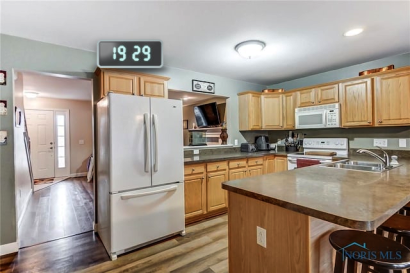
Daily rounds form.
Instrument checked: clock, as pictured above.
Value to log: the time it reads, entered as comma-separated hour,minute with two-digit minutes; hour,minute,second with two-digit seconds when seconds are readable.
19,29
